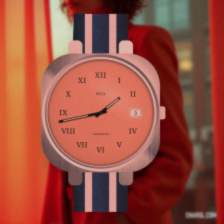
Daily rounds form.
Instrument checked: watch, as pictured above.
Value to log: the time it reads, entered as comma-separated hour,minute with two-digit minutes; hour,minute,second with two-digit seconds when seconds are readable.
1,43
